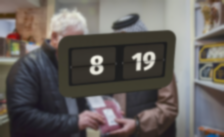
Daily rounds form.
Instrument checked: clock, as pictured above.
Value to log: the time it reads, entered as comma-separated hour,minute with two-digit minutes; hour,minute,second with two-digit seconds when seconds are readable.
8,19
